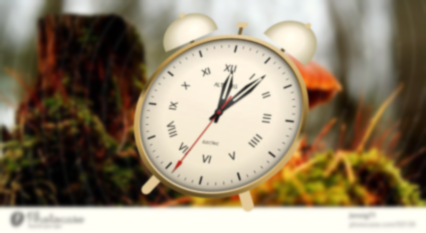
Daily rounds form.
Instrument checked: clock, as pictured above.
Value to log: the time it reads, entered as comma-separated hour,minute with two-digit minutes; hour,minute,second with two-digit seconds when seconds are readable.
12,06,34
